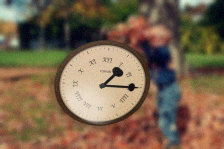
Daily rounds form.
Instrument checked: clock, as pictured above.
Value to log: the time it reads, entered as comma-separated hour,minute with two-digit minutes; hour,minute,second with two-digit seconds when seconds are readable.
1,15
